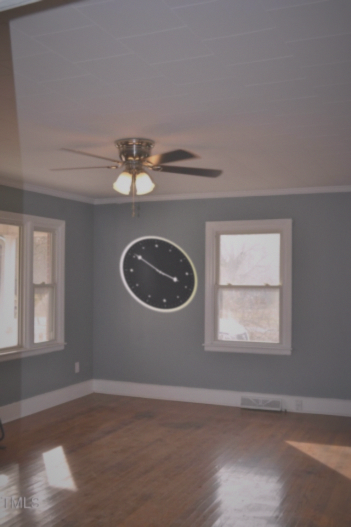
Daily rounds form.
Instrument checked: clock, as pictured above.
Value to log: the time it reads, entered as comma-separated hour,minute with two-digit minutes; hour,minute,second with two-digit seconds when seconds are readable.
3,51
